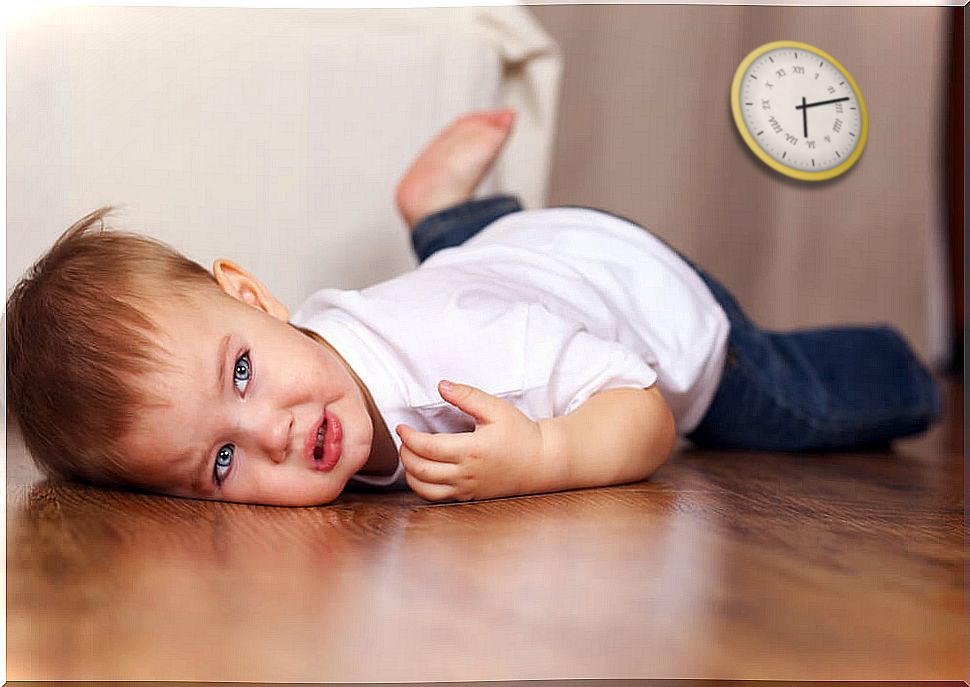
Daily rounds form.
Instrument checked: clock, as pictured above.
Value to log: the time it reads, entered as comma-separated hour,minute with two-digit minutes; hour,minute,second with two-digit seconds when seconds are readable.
6,13
